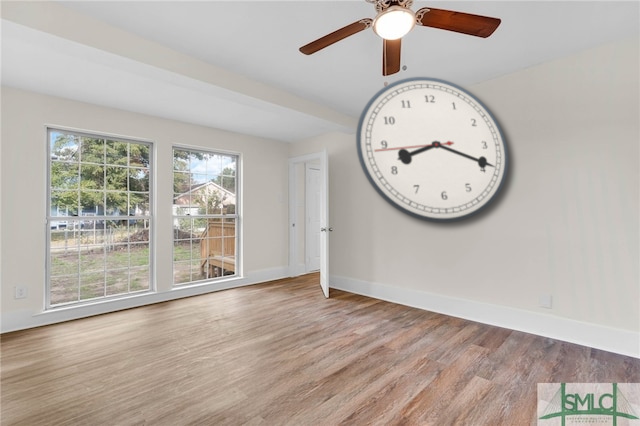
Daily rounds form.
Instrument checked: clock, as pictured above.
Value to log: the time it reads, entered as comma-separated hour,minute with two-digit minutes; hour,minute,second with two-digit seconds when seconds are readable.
8,18,44
